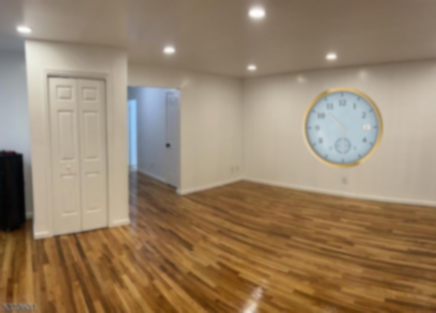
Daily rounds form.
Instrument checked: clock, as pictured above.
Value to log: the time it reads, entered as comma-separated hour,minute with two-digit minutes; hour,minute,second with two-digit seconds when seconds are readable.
10,30
